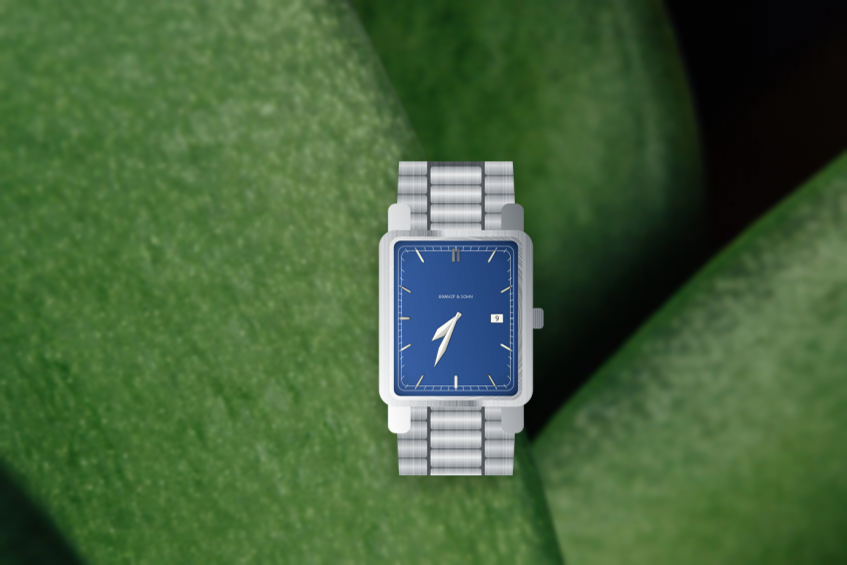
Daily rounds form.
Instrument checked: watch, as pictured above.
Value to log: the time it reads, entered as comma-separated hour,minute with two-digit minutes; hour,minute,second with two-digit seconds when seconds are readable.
7,34
